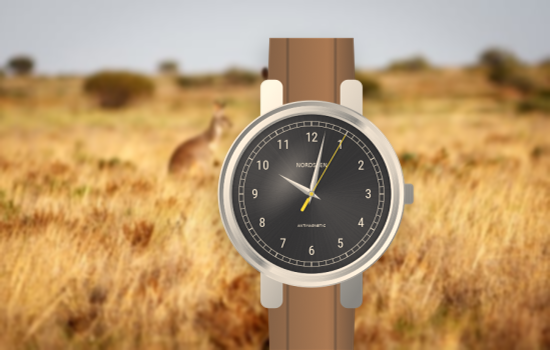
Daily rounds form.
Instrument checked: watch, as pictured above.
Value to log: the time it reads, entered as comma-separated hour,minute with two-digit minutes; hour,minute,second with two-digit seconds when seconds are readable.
10,02,05
